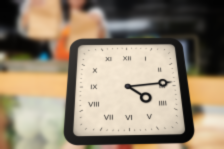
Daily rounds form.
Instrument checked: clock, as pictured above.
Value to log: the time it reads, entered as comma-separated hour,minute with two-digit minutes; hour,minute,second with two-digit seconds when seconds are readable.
4,14
